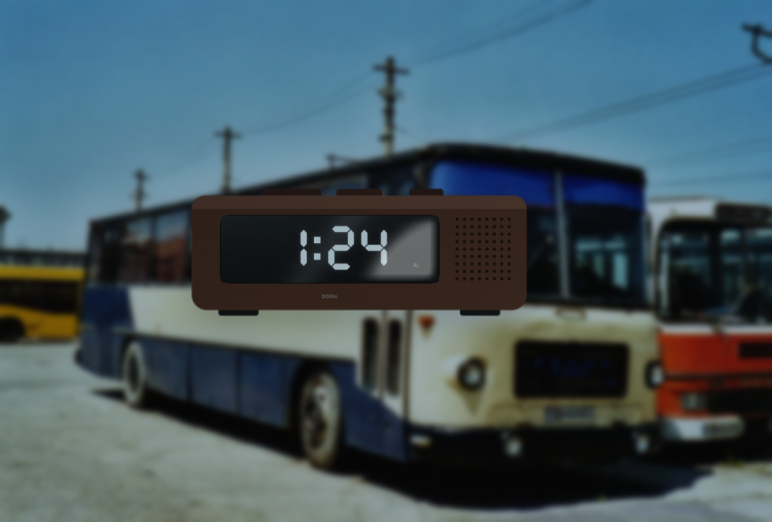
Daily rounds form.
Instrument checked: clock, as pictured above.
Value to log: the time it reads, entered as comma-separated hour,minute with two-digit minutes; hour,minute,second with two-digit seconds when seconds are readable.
1,24
